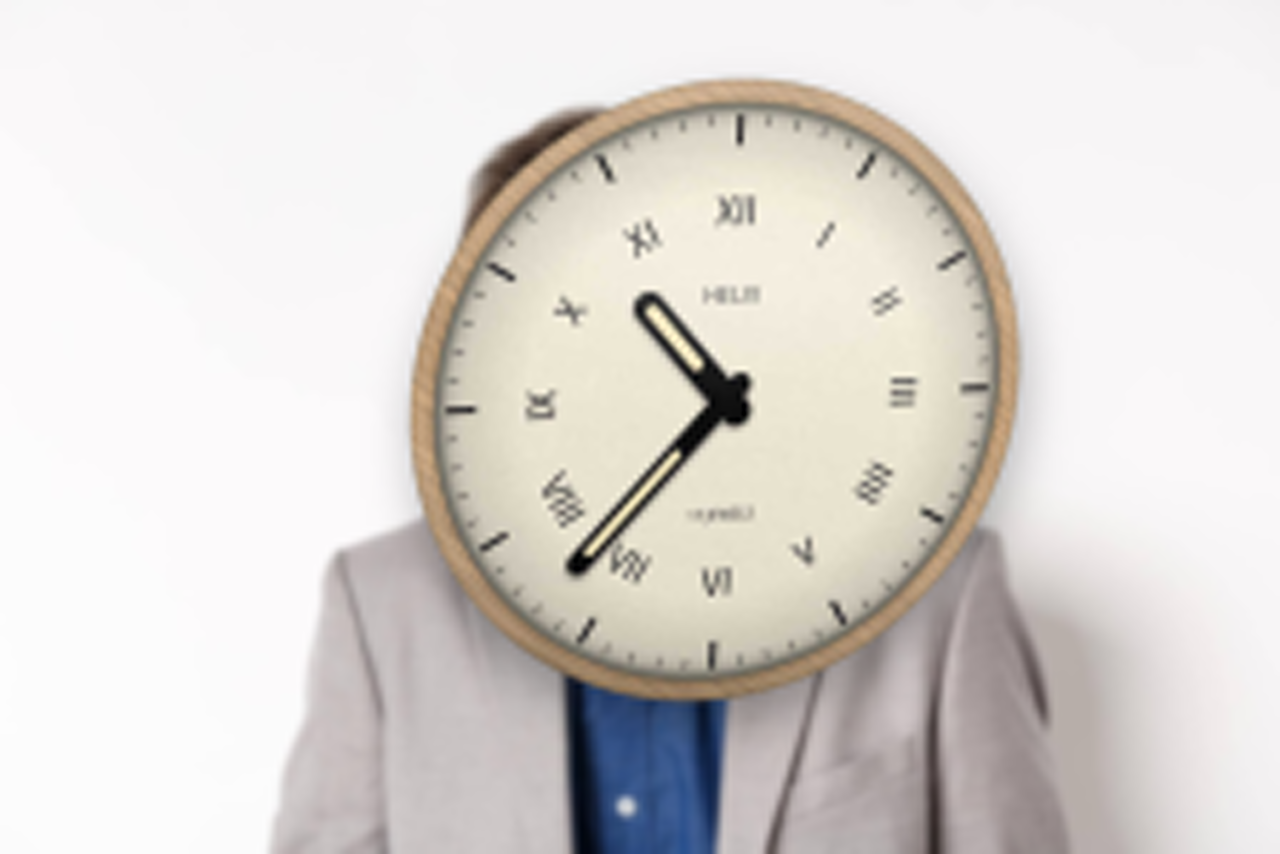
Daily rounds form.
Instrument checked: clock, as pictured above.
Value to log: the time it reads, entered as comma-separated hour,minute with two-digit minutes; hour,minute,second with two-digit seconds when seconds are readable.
10,37
